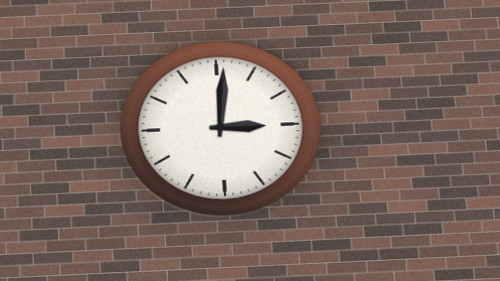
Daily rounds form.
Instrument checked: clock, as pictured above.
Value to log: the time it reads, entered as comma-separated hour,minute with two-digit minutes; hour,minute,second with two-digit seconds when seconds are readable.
3,01
